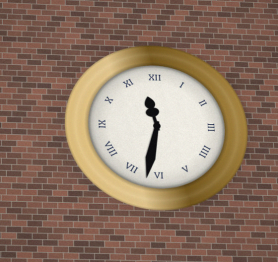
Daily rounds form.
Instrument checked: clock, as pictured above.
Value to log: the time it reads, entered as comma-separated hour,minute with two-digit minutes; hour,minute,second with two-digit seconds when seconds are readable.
11,32
